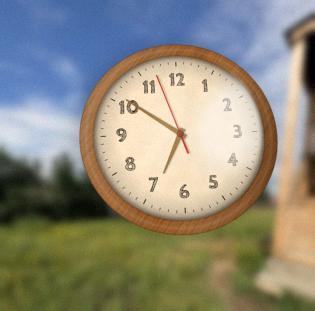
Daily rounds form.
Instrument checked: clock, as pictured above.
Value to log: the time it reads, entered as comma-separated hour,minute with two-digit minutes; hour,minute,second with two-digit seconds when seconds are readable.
6,50,57
